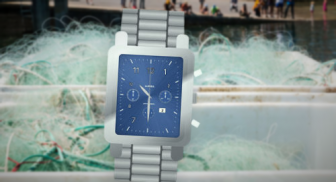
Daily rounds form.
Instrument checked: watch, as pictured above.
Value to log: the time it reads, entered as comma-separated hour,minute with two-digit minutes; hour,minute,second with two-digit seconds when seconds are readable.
10,30
